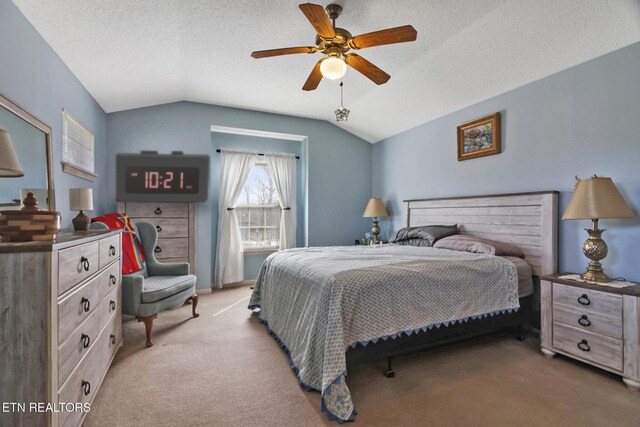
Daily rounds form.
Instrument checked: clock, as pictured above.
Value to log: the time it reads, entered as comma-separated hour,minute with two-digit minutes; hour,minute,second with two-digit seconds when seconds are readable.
10,21
